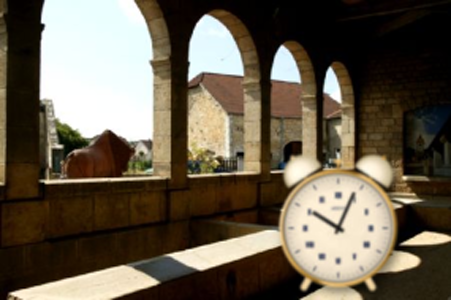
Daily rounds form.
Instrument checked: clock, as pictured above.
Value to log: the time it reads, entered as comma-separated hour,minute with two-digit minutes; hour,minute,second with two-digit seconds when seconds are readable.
10,04
